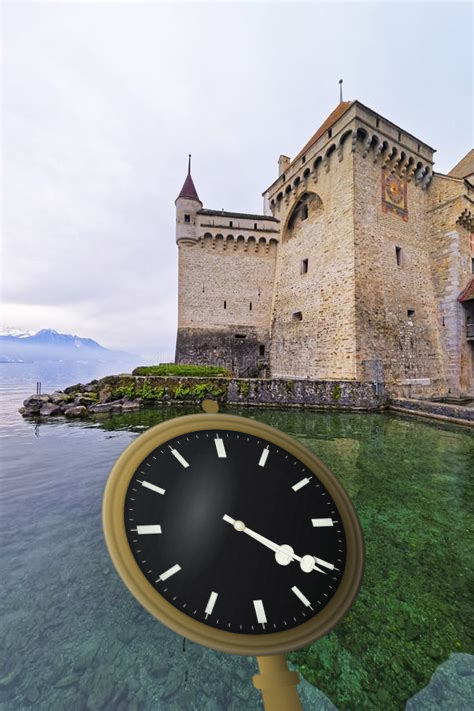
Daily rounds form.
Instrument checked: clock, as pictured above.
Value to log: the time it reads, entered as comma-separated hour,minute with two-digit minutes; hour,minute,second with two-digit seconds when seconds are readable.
4,21
